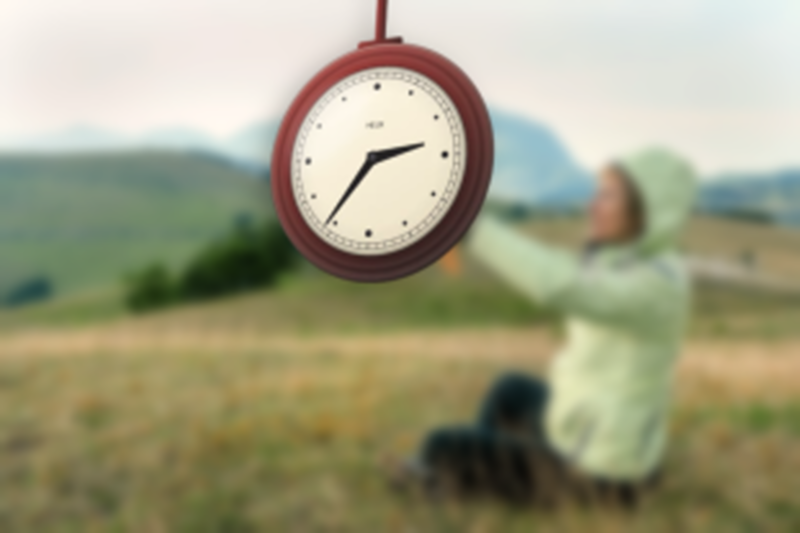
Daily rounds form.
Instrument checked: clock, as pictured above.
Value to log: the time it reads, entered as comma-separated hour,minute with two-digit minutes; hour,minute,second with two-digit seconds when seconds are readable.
2,36
